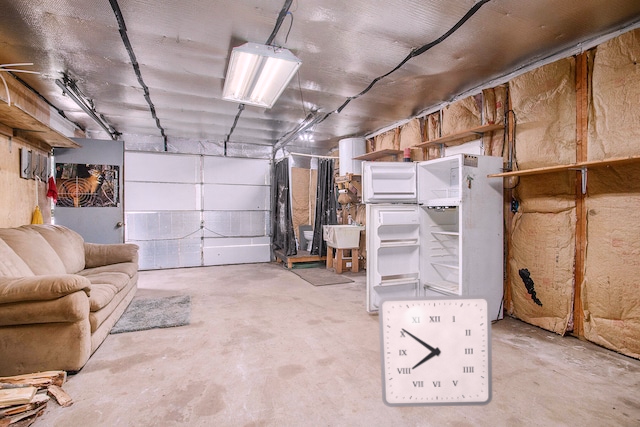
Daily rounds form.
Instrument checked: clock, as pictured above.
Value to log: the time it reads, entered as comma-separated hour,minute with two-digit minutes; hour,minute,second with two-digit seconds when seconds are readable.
7,51
